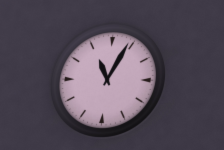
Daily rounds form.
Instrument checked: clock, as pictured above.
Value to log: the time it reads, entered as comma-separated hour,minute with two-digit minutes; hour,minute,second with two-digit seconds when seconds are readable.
11,04
